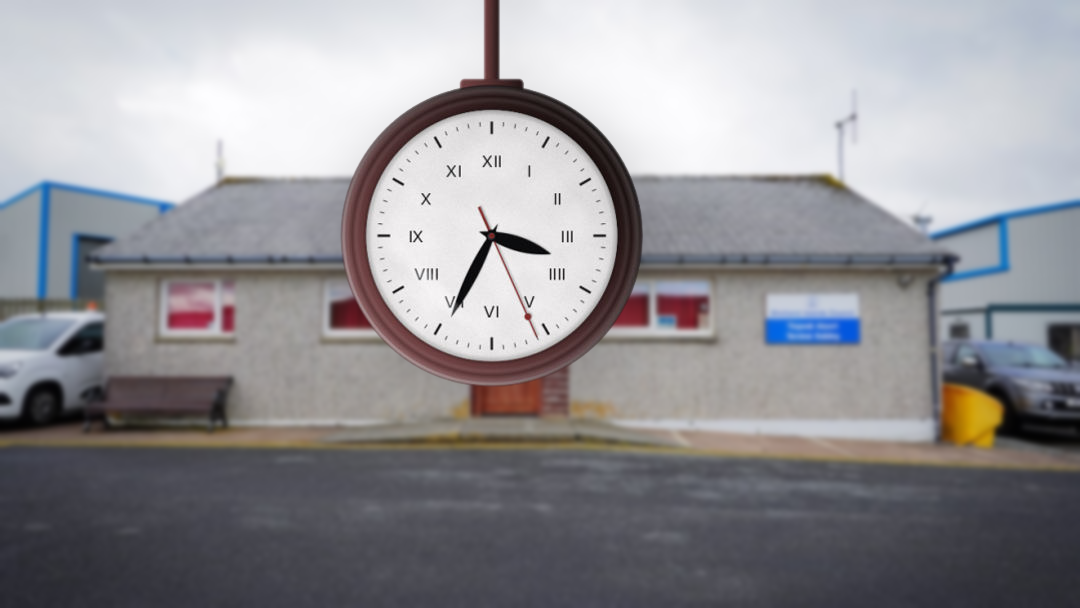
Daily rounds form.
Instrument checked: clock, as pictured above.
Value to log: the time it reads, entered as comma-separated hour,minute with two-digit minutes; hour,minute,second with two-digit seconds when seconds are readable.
3,34,26
